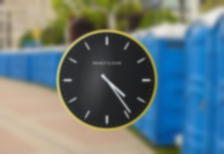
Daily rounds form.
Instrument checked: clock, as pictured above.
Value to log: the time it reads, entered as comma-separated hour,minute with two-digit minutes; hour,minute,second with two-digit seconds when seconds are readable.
4,24
